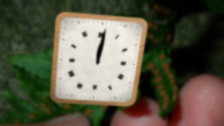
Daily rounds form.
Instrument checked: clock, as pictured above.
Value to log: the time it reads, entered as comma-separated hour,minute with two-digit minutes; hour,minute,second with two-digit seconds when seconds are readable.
12,01
